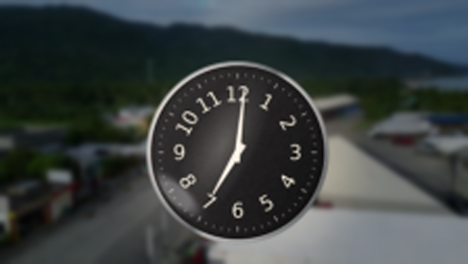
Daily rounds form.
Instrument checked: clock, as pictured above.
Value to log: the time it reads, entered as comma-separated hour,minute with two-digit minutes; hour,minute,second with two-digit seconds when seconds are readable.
7,01
